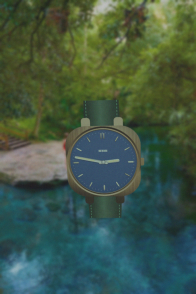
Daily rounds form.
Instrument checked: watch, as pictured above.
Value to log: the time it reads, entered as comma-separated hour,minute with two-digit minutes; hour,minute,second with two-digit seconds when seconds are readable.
2,47
